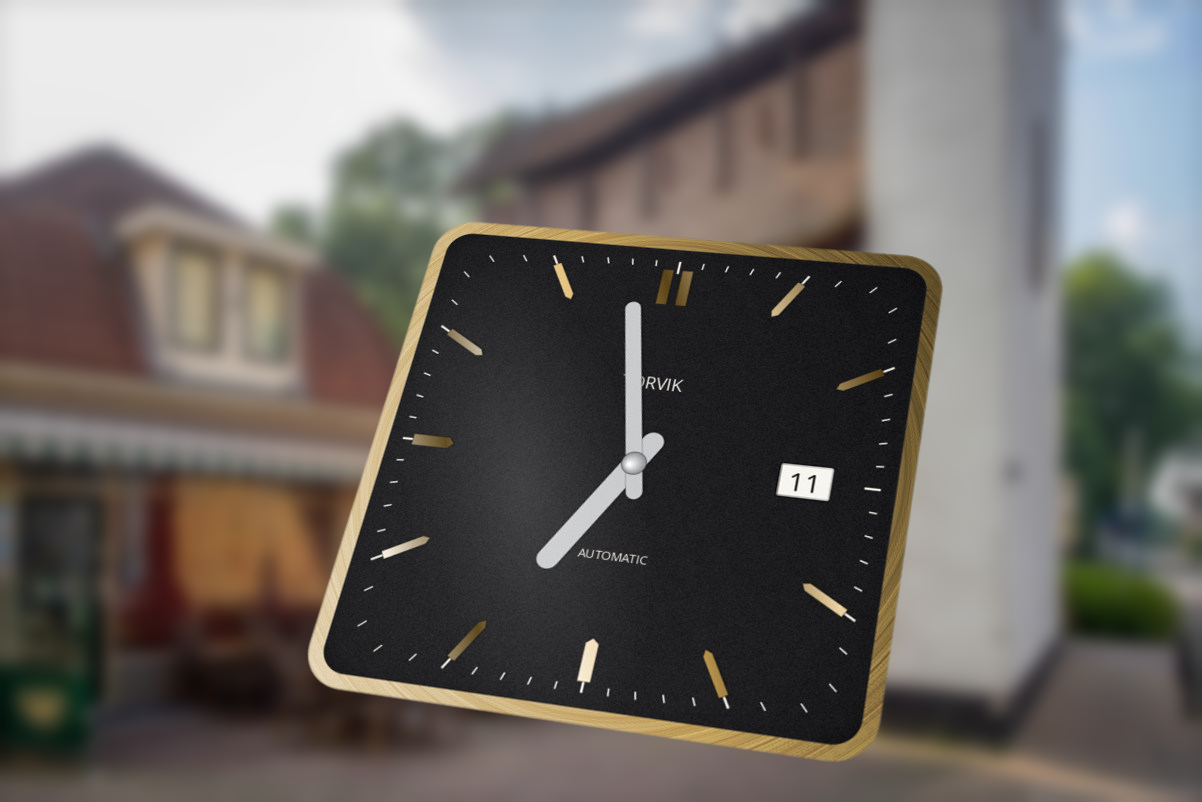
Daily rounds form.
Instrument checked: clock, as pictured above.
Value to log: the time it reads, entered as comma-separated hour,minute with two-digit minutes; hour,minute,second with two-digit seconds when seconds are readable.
6,58
